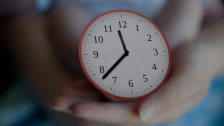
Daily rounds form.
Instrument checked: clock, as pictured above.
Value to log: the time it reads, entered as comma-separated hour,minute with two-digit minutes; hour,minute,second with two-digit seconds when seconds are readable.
11,38
